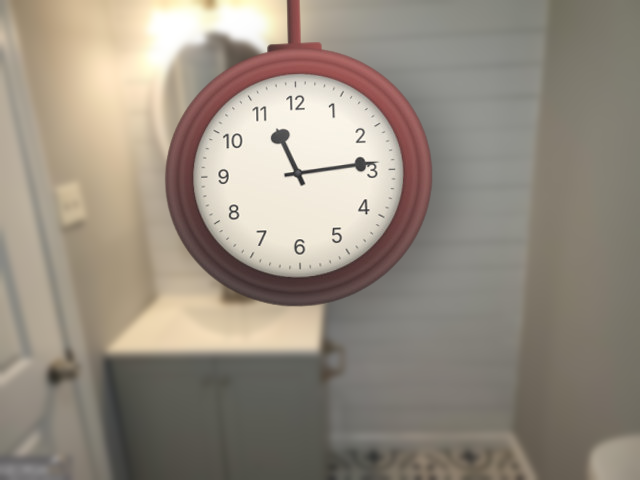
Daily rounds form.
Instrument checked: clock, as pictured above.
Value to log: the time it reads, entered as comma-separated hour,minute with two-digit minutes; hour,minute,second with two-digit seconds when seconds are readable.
11,14
